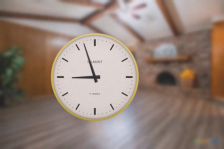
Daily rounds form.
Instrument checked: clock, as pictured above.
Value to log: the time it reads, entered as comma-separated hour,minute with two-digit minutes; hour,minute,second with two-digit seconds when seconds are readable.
8,57
